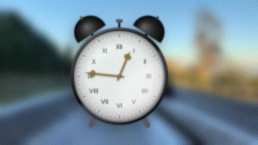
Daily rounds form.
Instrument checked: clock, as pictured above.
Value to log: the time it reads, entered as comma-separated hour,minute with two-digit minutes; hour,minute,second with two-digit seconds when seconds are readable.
12,46
